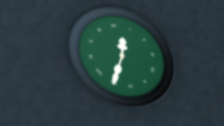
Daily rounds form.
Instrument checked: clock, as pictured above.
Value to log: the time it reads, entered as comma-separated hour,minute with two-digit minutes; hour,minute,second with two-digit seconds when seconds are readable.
12,35
